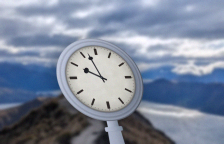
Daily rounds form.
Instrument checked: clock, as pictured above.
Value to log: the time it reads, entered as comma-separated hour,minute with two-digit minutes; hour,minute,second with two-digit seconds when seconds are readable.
9,57
